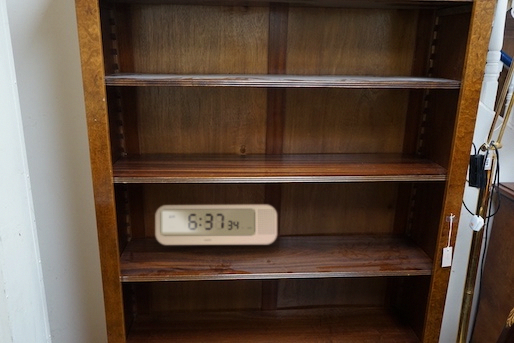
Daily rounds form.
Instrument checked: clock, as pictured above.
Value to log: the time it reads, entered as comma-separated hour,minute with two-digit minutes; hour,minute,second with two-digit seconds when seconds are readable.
6,37
